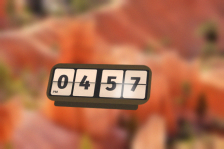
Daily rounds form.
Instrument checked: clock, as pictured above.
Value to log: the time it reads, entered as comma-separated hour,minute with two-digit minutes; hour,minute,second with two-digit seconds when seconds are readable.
4,57
